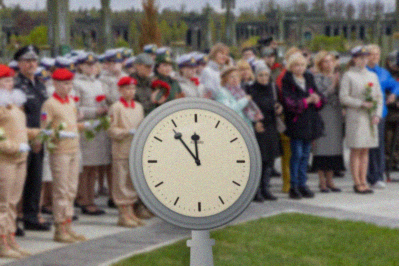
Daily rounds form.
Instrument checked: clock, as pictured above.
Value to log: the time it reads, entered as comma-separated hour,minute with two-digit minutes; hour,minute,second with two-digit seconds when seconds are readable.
11,54
